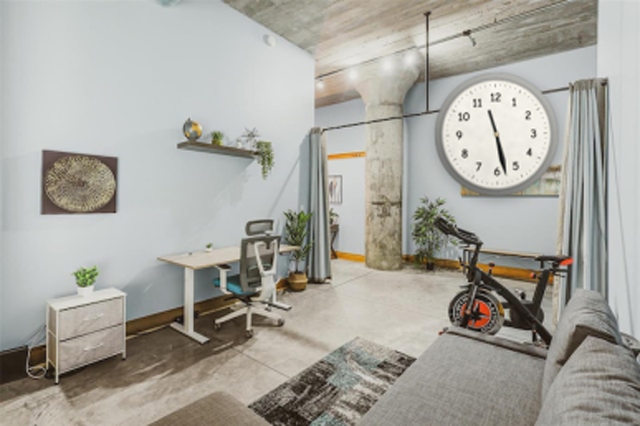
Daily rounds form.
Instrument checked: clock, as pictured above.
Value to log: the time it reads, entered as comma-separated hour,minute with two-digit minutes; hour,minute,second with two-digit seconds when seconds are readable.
11,28
